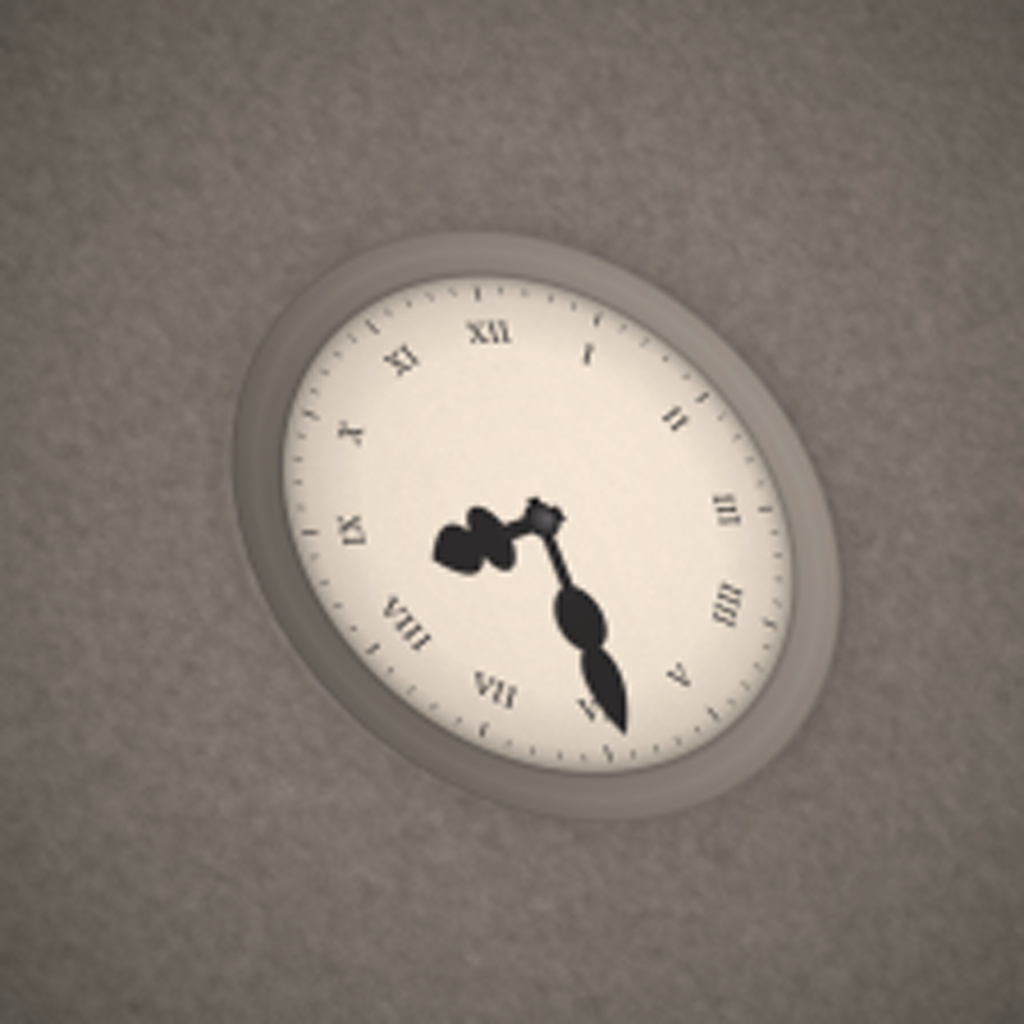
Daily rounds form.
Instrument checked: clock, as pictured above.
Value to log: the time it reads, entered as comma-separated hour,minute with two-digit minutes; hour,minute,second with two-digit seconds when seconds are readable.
8,29
